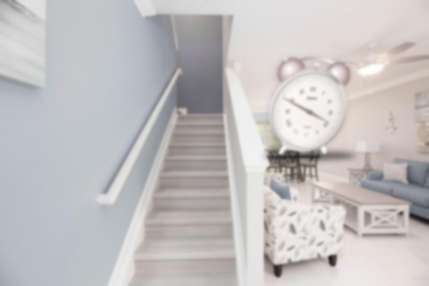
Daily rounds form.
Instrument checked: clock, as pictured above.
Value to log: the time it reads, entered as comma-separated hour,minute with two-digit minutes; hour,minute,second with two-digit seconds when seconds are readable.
3,49
